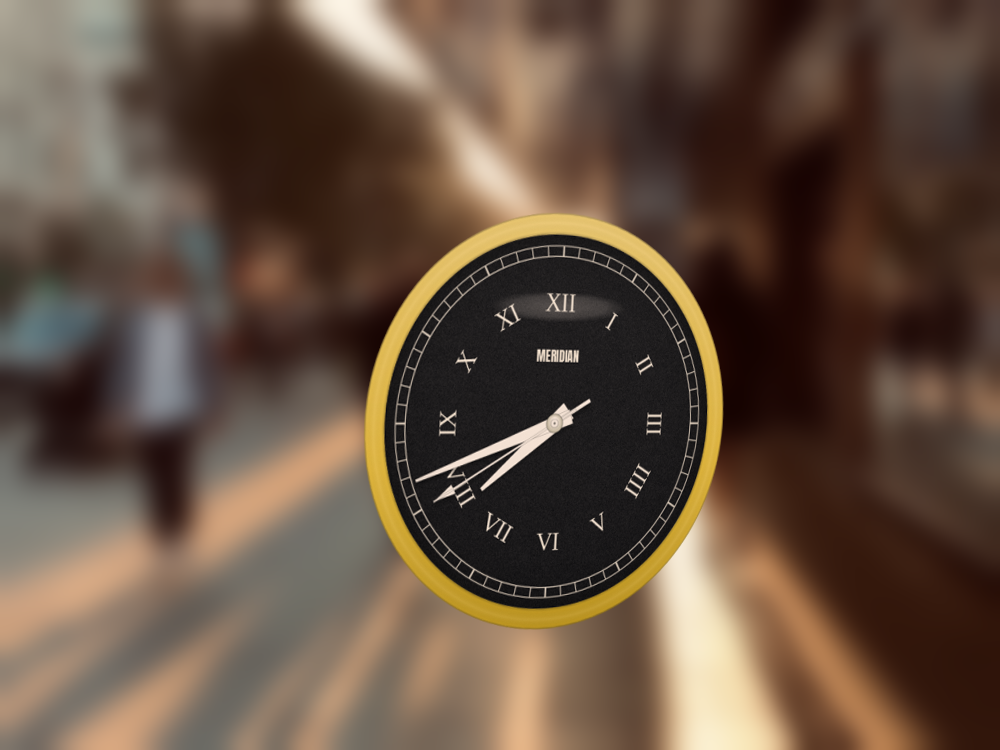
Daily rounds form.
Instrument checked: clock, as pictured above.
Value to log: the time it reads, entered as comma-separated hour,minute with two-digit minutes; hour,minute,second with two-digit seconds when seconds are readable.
7,41,40
